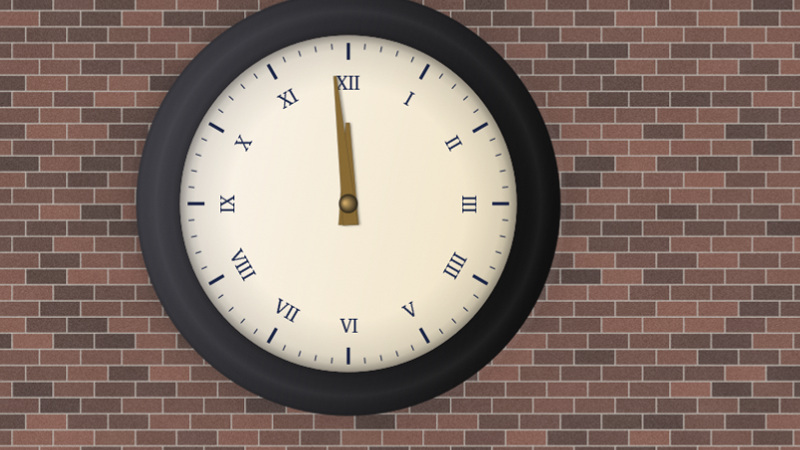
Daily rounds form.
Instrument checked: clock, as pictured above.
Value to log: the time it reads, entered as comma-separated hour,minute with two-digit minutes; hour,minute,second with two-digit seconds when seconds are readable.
11,59
